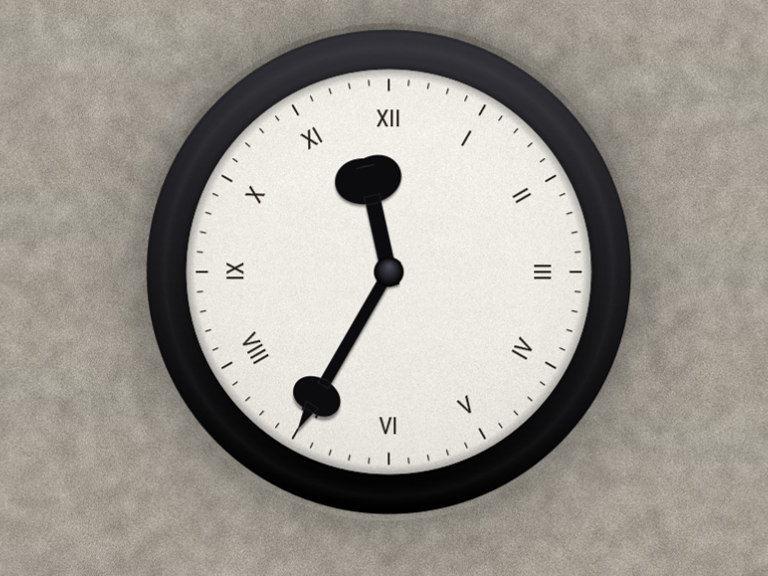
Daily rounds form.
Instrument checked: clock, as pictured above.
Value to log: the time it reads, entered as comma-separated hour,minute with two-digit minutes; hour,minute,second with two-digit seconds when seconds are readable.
11,35
